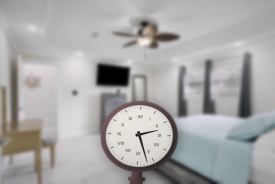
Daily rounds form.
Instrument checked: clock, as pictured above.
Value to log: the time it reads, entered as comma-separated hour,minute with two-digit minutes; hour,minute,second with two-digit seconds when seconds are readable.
2,27
